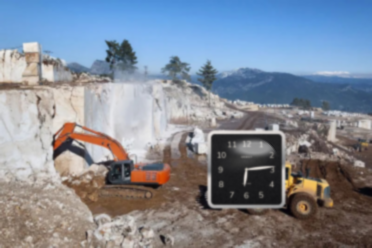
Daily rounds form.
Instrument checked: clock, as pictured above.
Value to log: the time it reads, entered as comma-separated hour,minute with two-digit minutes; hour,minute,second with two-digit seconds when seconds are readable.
6,14
